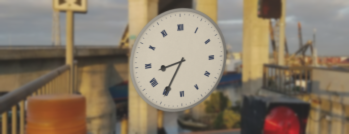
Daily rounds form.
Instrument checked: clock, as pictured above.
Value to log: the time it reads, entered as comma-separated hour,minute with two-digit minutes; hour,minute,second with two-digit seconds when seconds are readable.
8,35
